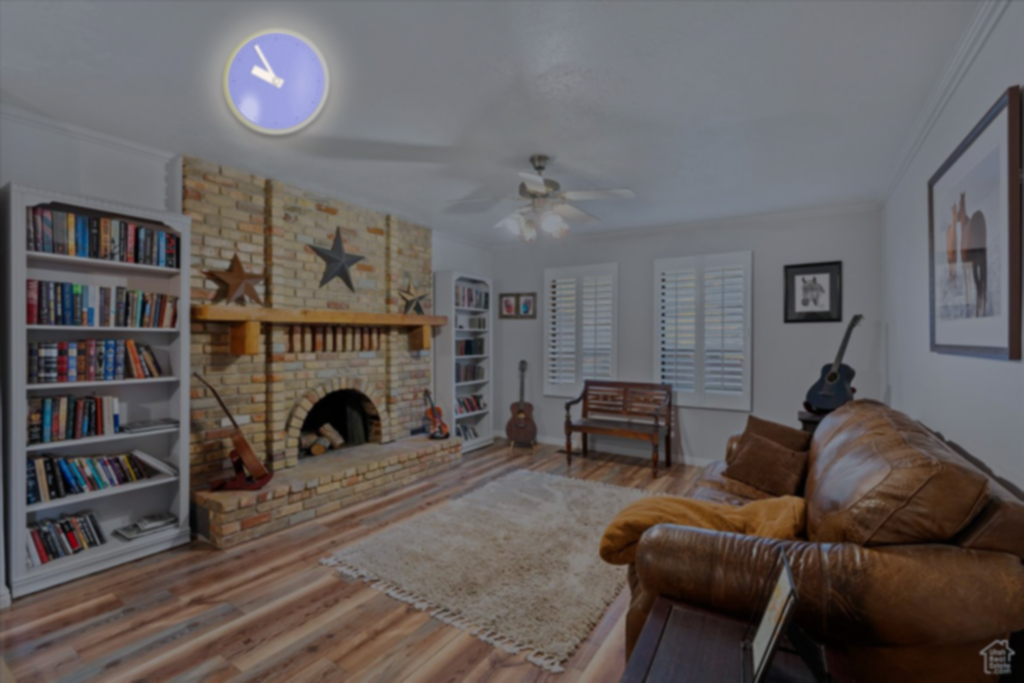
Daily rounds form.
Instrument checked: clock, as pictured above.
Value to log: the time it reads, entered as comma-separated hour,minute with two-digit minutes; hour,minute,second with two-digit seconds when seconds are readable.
9,55
